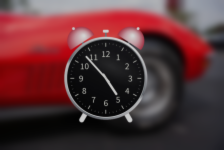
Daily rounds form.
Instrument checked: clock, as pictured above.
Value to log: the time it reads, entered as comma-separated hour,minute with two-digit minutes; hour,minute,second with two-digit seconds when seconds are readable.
4,53
